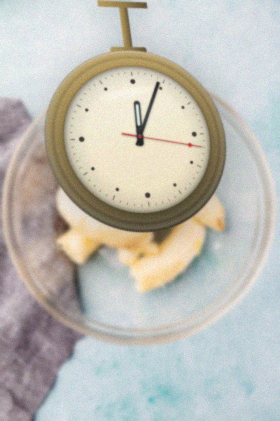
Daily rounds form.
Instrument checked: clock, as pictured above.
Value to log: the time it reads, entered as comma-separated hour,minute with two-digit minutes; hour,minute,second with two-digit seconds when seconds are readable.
12,04,17
